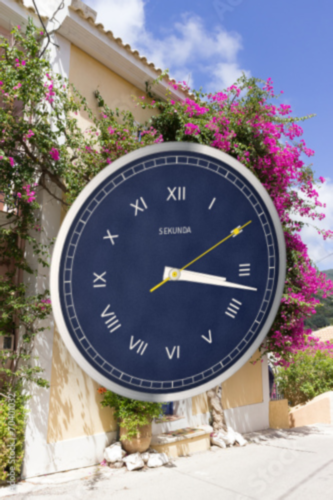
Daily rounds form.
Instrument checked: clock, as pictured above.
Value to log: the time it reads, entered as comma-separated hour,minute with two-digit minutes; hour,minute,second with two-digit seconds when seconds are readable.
3,17,10
